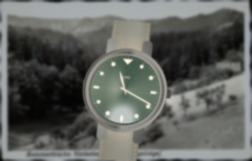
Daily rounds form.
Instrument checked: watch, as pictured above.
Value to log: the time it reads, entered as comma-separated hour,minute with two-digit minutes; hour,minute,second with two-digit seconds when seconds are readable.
11,19
